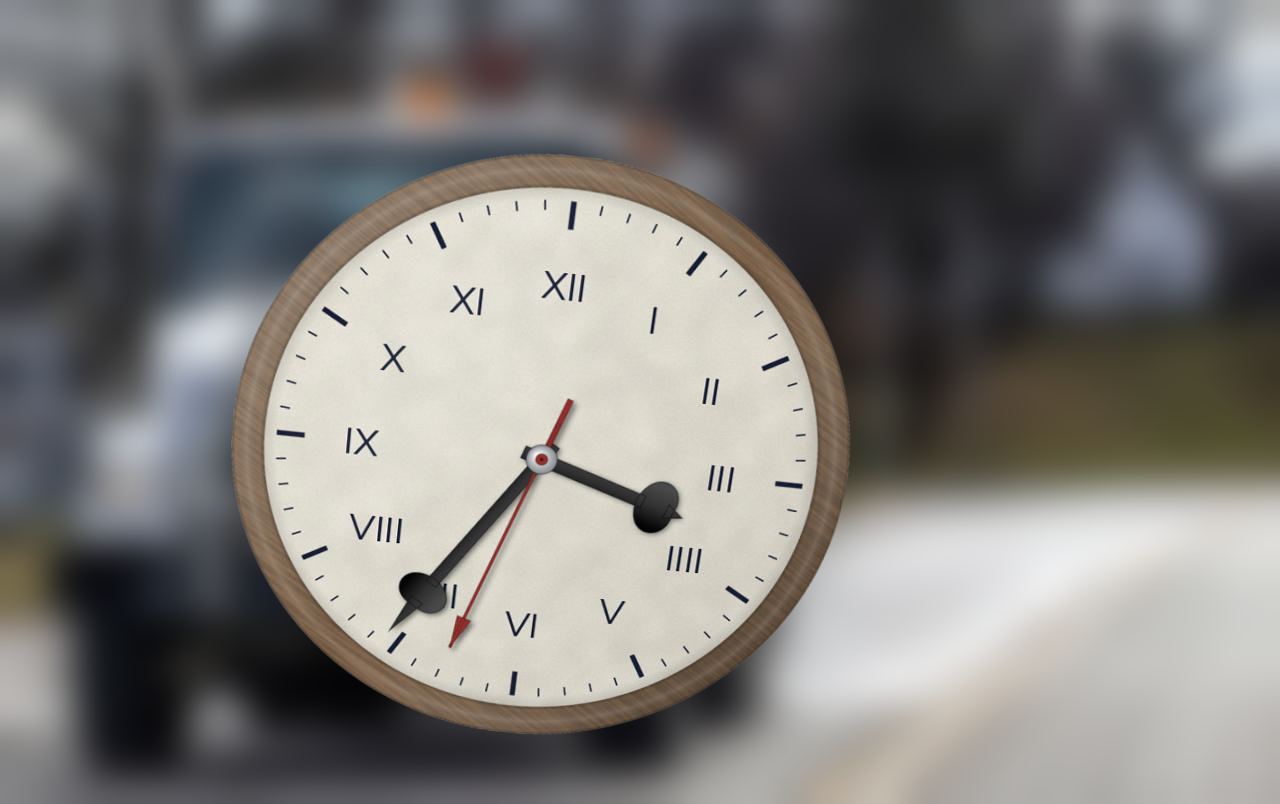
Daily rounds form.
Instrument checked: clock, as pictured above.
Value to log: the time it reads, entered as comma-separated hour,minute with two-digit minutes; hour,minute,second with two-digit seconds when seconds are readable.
3,35,33
